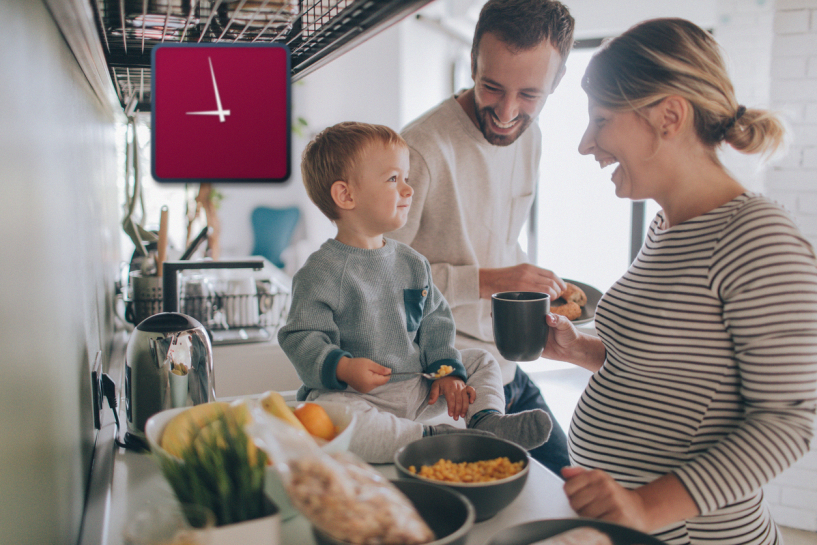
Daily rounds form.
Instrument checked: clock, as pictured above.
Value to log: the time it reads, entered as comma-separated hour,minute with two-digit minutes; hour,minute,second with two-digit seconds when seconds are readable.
8,58
